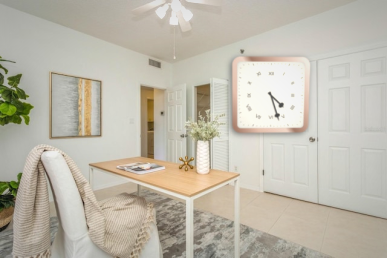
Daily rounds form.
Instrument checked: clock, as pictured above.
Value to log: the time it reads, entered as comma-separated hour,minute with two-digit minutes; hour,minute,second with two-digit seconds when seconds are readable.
4,27
